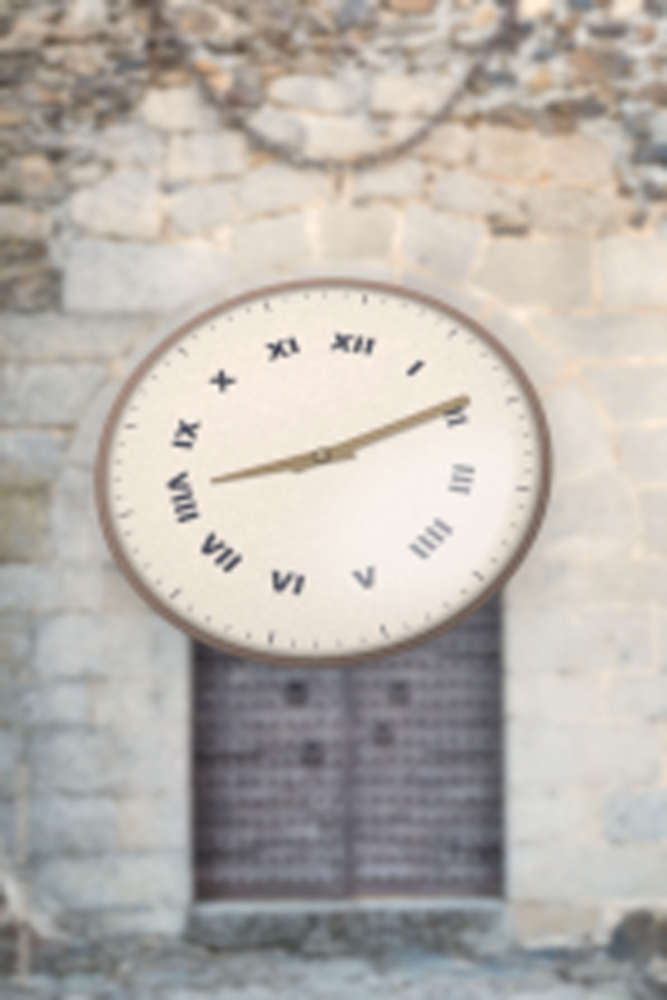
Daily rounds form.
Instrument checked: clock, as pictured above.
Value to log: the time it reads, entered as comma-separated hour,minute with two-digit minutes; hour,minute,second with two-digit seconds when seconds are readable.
8,09
